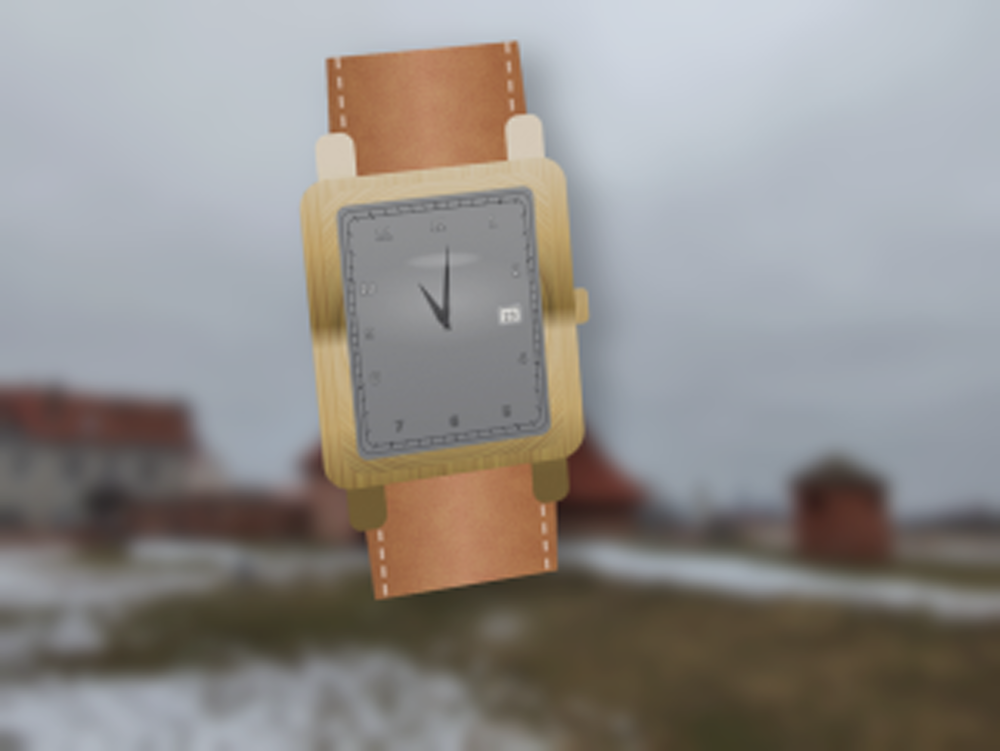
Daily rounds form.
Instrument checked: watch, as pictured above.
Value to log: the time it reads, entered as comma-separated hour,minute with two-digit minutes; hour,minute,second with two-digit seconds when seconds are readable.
11,01
